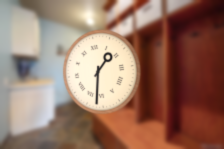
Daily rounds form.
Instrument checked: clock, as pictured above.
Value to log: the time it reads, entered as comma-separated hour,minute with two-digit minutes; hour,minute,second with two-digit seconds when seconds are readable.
1,32
